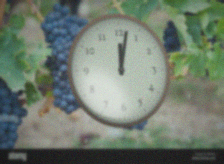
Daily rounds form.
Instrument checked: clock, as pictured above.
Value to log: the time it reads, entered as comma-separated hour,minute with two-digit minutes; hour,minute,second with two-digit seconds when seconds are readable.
12,02
